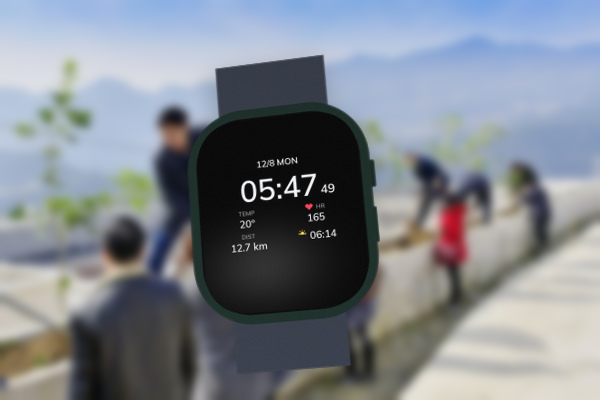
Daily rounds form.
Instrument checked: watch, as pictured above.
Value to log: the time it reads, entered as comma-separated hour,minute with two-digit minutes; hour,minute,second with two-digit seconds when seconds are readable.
5,47,49
